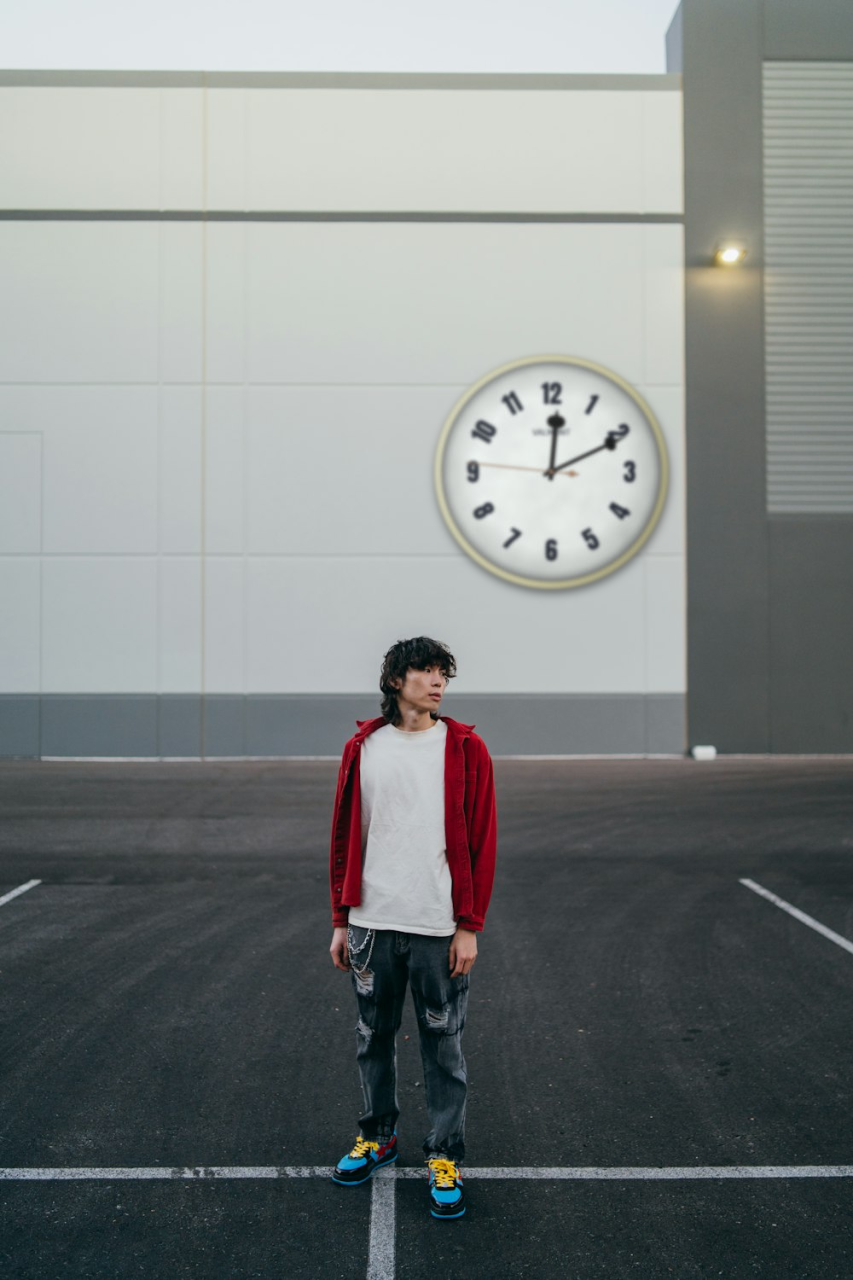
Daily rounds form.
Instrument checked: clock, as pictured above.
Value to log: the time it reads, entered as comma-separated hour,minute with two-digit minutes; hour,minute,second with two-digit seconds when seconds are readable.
12,10,46
